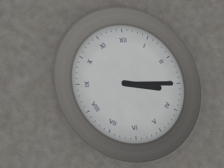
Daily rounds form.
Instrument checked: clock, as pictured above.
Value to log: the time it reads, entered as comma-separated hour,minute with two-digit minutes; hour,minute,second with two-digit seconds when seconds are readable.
3,15
